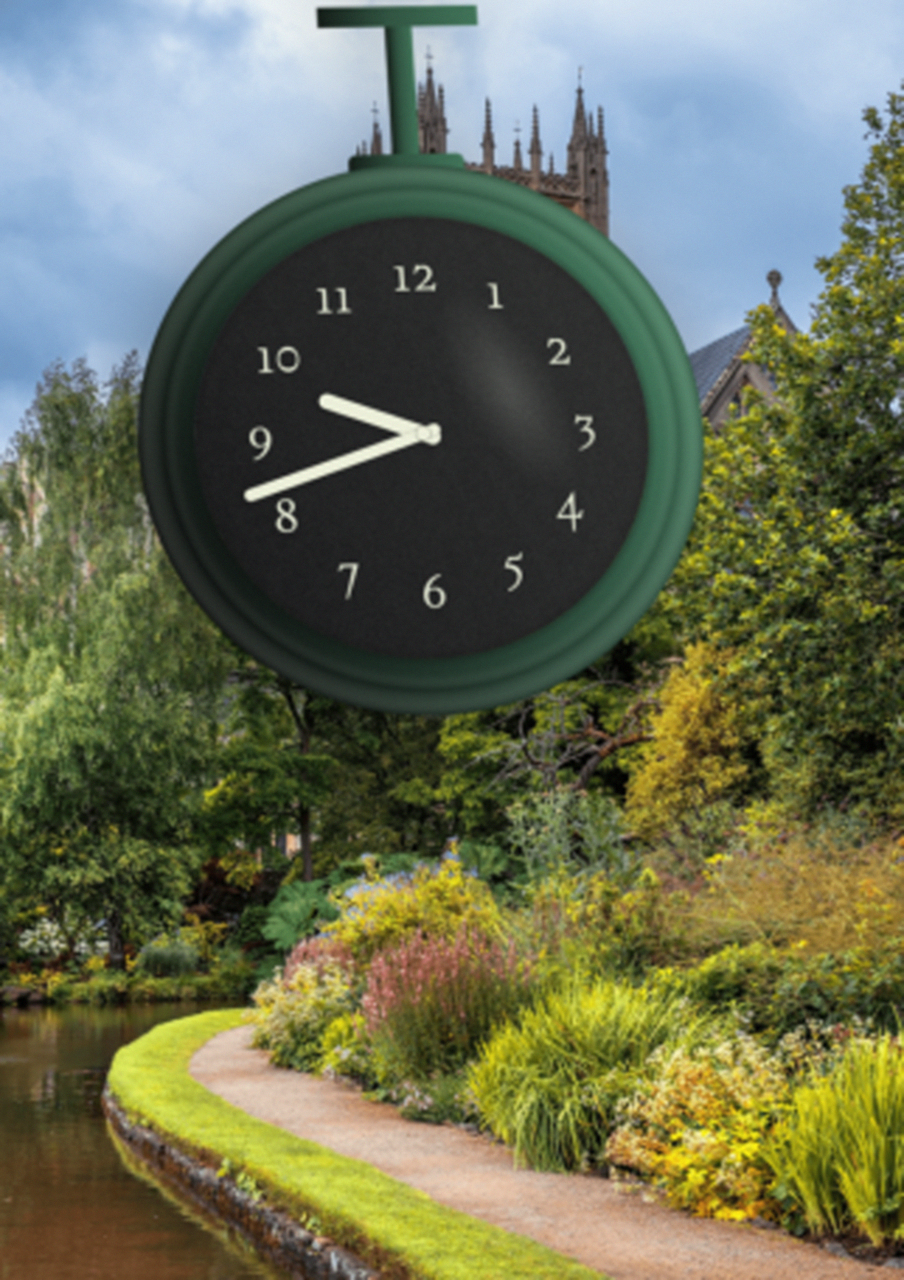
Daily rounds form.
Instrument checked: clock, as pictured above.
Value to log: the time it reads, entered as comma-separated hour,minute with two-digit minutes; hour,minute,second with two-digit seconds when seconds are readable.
9,42
